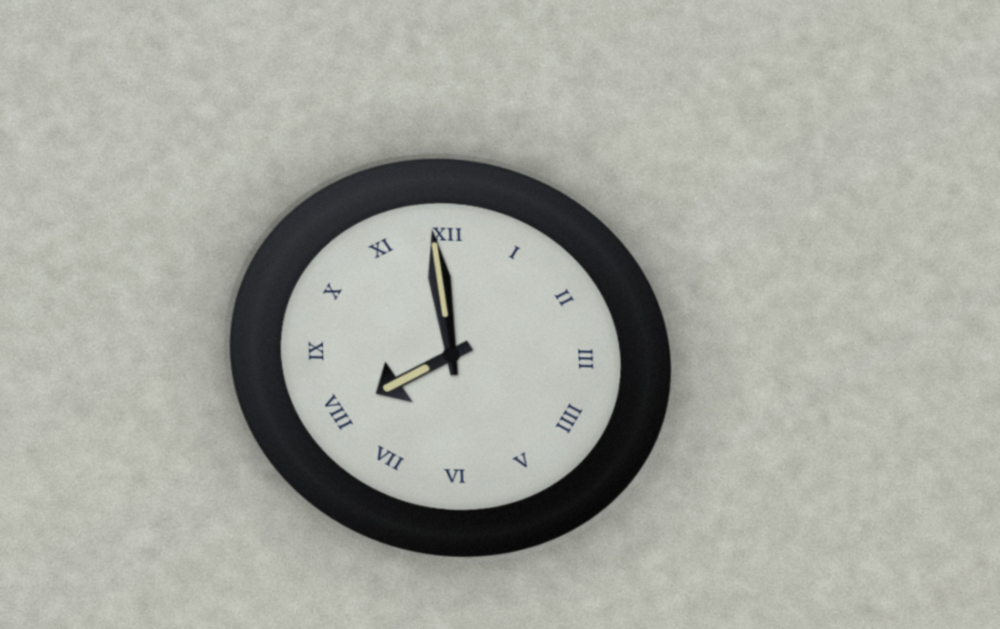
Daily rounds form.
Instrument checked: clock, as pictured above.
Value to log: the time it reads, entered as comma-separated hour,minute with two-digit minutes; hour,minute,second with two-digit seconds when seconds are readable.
7,59
